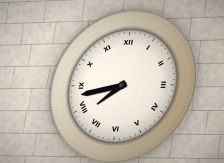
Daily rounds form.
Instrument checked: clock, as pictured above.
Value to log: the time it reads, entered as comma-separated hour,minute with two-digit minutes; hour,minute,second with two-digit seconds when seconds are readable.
7,43
